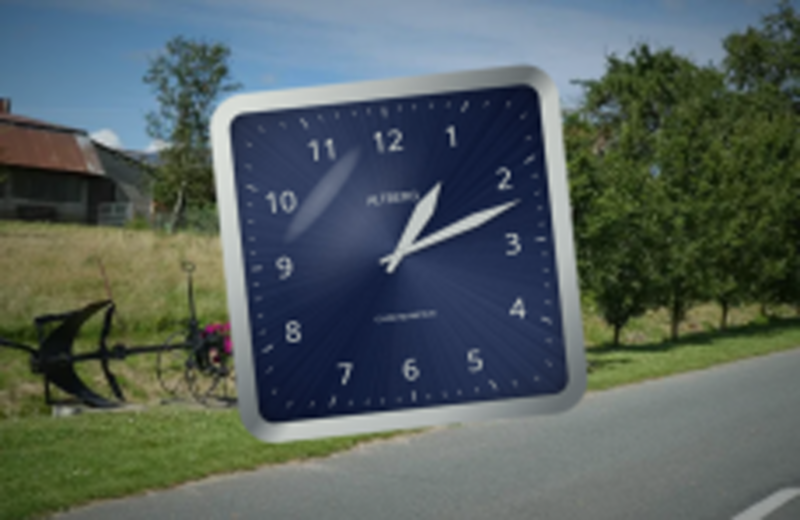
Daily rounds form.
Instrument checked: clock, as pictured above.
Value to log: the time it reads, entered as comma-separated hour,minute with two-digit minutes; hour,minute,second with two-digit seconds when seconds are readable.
1,12
